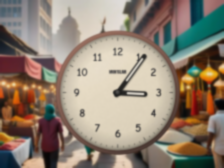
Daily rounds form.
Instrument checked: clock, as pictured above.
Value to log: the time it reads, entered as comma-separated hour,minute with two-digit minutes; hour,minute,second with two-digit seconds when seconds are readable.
3,06
